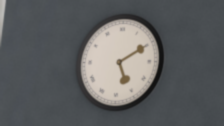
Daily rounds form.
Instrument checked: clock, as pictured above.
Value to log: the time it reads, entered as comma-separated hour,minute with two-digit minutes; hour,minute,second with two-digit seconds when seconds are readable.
5,10
